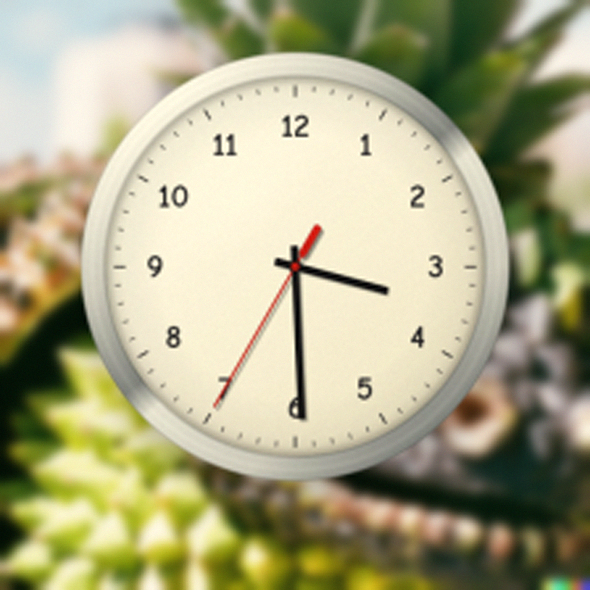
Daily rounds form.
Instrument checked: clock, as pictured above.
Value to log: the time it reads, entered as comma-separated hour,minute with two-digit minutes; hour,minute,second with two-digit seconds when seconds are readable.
3,29,35
